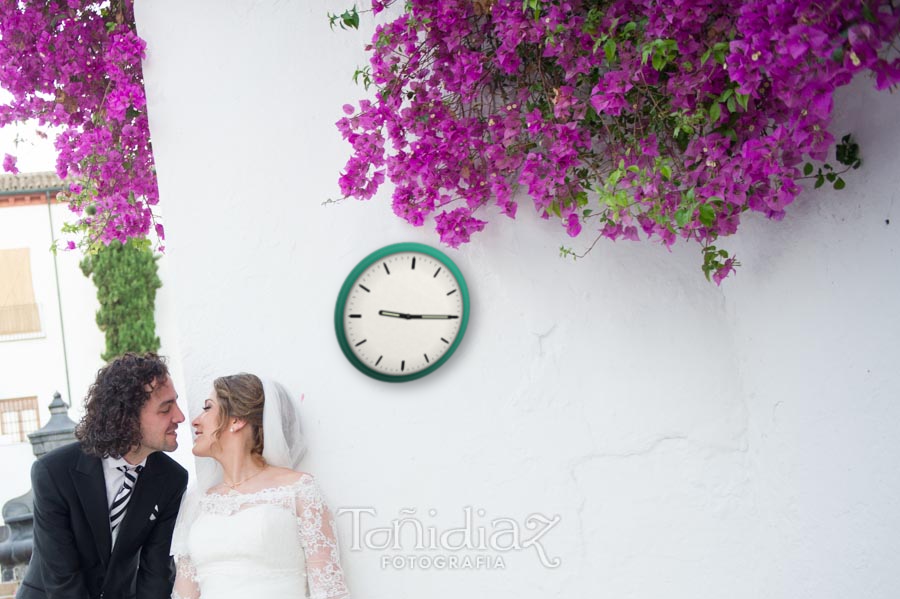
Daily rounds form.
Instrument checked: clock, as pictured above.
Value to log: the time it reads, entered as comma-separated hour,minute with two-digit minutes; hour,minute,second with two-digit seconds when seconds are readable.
9,15
